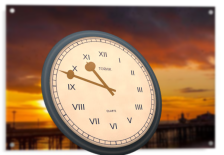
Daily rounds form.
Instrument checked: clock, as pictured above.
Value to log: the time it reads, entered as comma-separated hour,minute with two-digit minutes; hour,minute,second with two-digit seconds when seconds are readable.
10,48
